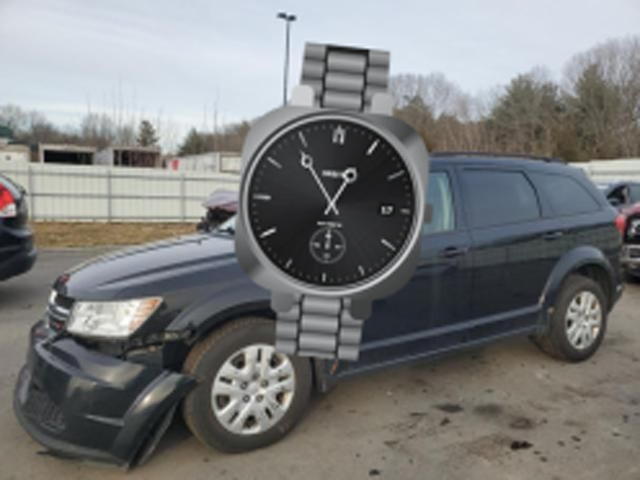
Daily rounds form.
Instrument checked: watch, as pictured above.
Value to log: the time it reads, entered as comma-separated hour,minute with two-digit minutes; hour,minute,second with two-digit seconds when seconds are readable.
12,54
